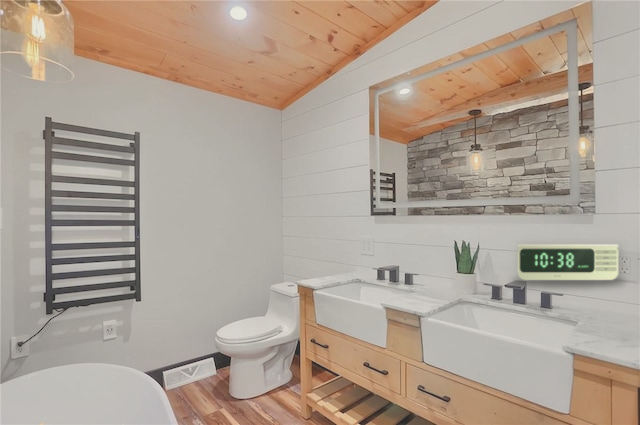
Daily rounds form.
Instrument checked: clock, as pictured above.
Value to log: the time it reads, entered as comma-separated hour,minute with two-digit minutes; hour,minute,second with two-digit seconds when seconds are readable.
10,38
